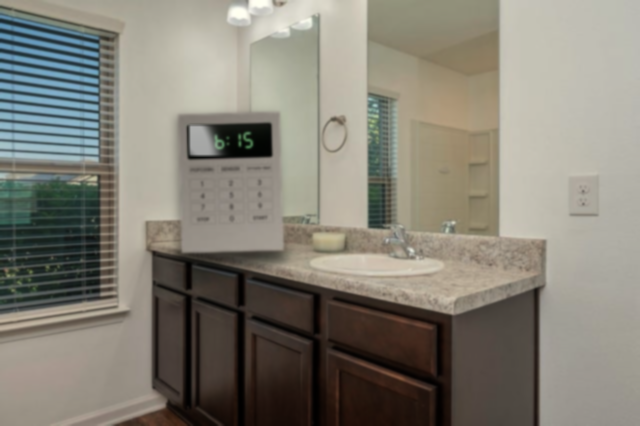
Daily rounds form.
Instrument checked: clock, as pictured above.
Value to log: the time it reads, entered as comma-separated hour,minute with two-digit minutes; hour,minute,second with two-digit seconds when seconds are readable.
6,15
